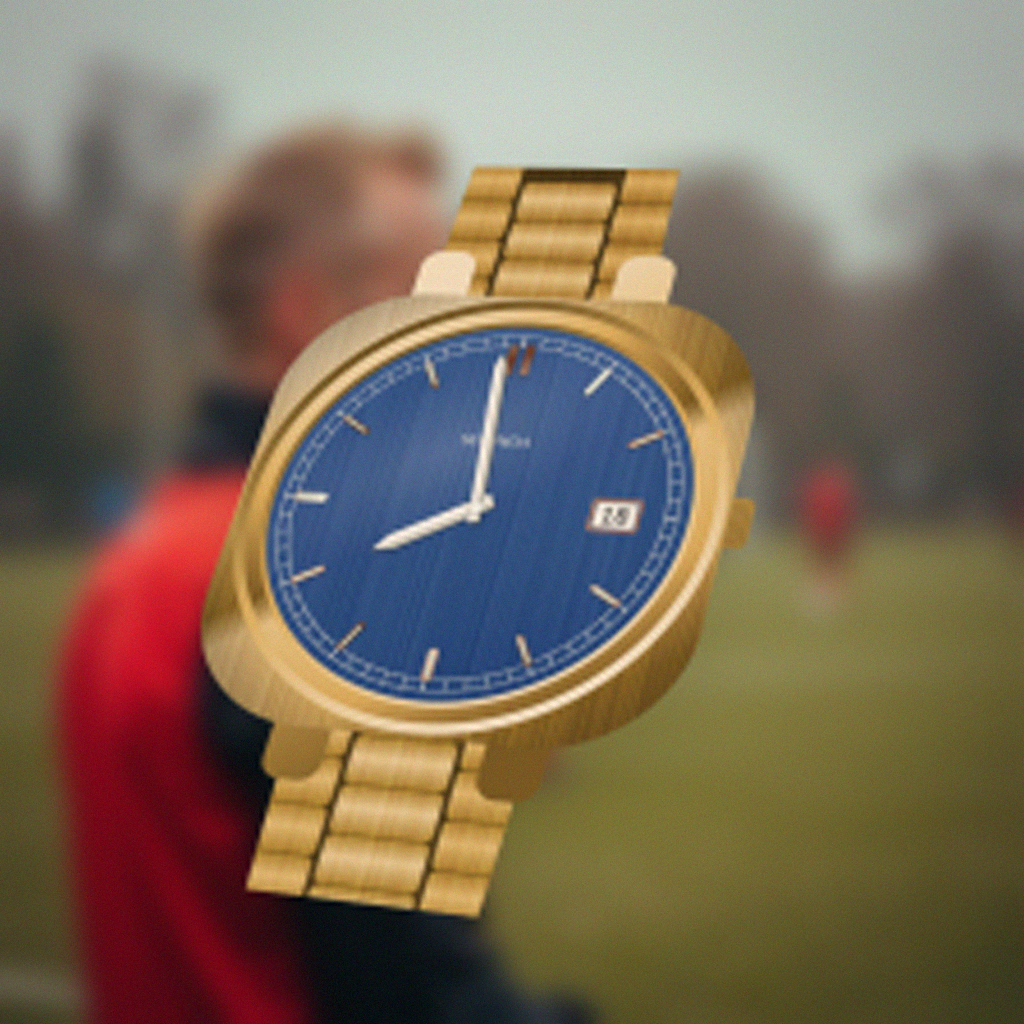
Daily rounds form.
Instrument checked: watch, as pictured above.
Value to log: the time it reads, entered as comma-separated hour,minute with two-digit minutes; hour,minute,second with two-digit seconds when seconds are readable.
7,59
